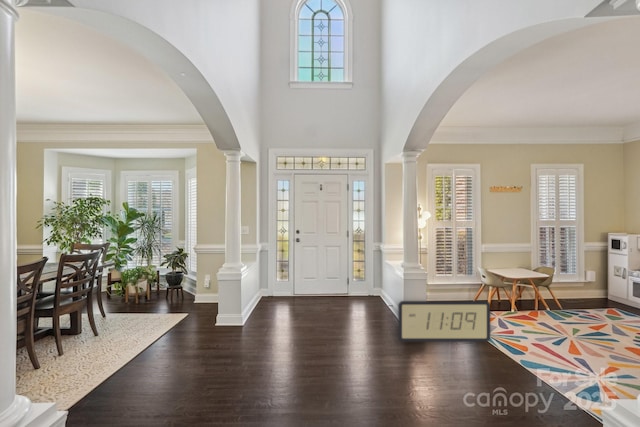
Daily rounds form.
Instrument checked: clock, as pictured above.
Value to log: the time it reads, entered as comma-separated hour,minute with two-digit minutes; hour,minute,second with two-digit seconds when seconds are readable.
11,09
